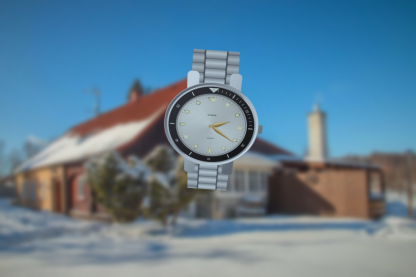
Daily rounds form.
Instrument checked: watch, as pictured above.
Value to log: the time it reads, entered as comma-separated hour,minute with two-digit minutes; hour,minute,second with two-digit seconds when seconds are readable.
2,21
